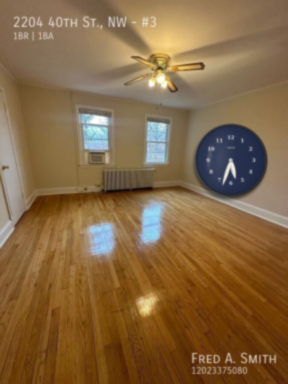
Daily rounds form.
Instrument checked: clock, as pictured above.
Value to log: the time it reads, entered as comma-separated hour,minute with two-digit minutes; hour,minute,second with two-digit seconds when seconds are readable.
5,33
